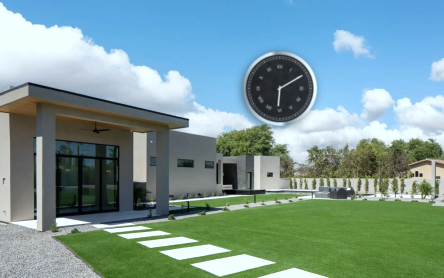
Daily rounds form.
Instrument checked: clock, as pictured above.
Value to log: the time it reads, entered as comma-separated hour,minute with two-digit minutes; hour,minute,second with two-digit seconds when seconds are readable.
6,10
